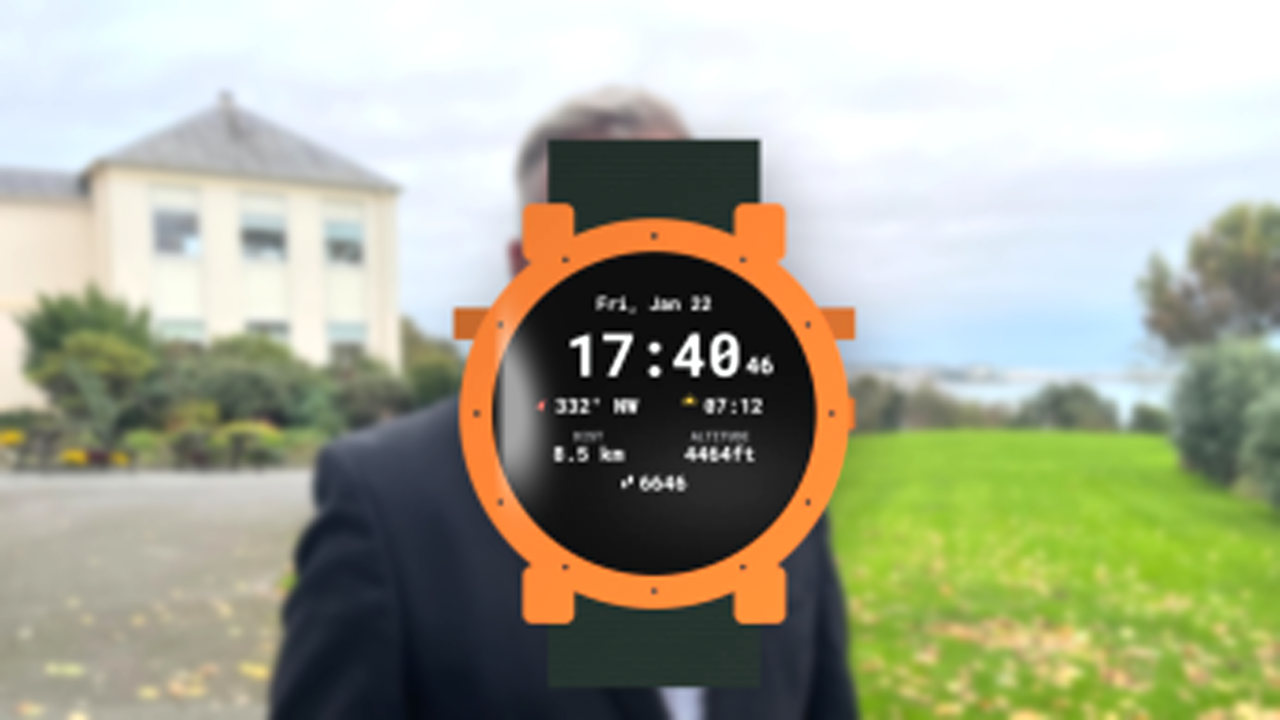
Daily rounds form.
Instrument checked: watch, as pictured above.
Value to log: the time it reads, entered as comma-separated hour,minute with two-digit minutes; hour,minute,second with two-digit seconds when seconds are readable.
17,40
